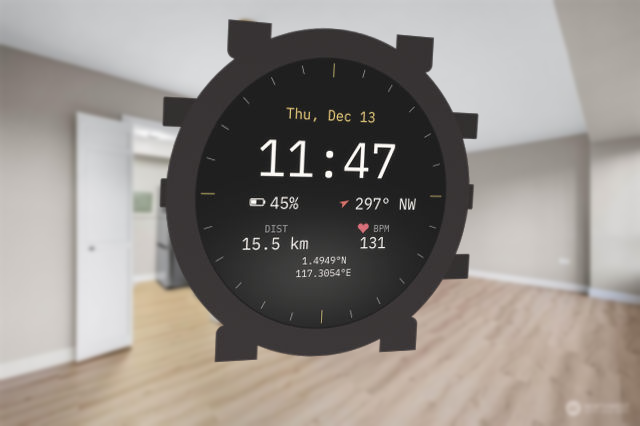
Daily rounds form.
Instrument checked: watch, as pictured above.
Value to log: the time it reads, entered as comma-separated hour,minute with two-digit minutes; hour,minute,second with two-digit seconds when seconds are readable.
11,47
